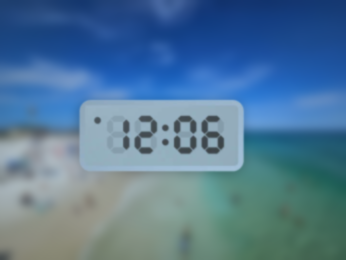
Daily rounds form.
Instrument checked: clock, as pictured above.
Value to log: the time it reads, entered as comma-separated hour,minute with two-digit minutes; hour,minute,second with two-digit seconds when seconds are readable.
12,06
